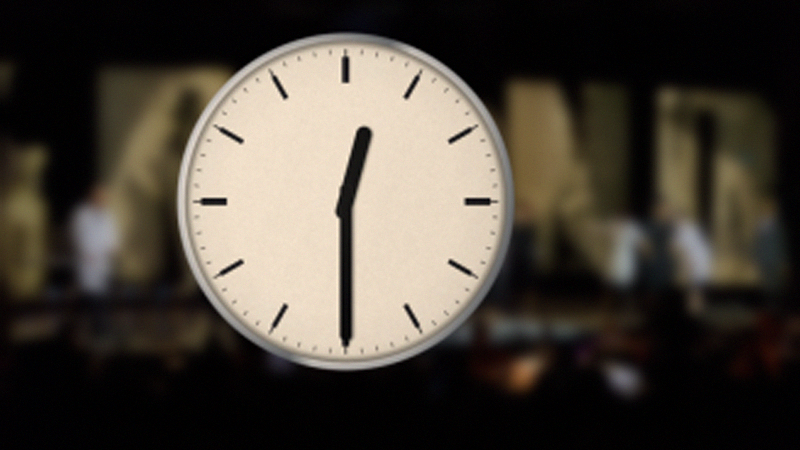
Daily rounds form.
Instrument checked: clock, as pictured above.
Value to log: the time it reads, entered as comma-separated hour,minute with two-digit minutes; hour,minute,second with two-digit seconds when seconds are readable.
12,30
